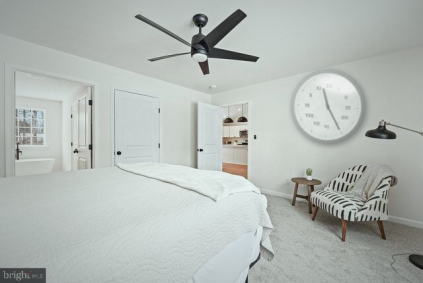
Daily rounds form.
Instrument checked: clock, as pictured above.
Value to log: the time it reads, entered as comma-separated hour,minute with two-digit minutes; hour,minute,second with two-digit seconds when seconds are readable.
11,25
